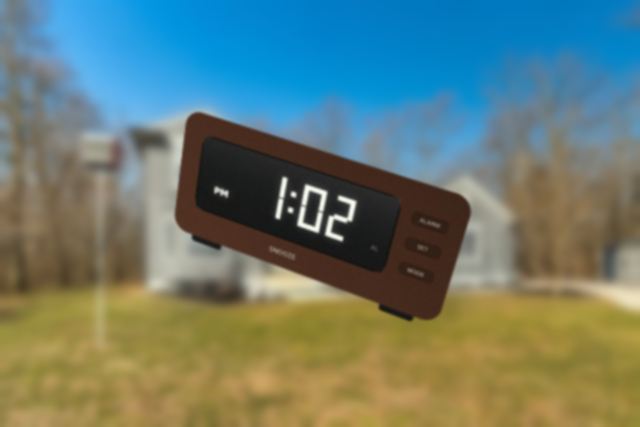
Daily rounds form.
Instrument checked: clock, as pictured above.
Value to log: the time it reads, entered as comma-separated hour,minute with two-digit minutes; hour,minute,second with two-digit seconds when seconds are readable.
1,02
